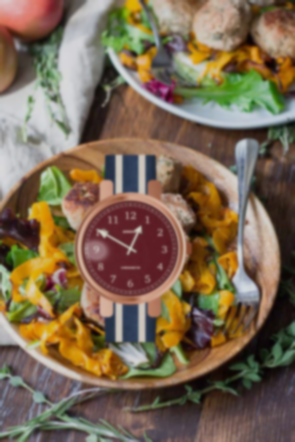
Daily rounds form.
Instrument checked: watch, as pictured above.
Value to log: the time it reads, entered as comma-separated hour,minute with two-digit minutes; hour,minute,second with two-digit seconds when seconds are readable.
12,50
